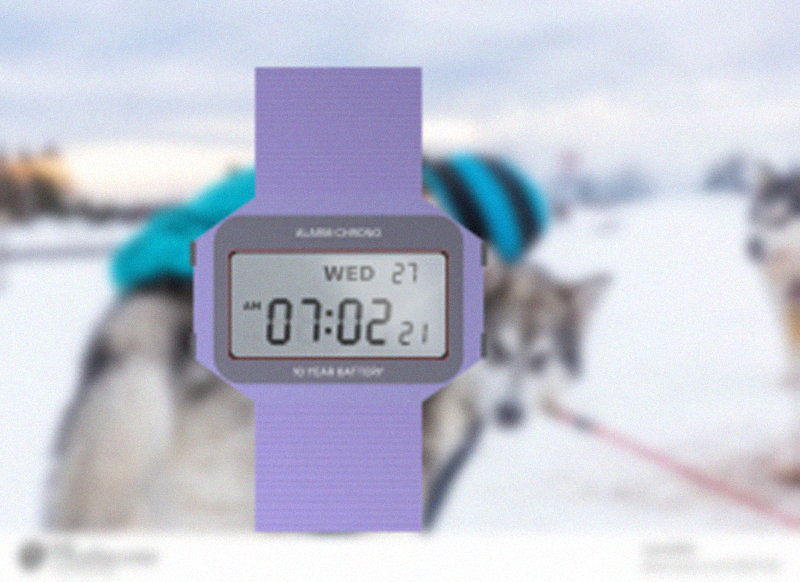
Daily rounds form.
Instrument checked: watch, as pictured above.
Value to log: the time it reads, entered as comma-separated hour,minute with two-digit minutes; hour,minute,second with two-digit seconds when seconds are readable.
7,02,21
